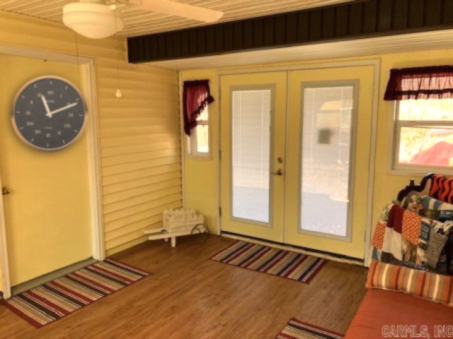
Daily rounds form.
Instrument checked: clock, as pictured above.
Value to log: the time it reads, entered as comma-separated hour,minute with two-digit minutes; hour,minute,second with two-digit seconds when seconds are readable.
11,11
